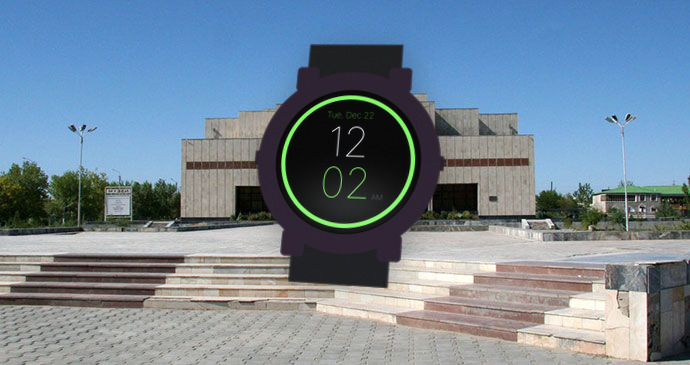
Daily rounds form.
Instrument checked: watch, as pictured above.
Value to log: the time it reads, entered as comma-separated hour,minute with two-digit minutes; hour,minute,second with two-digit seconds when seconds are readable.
12,02
